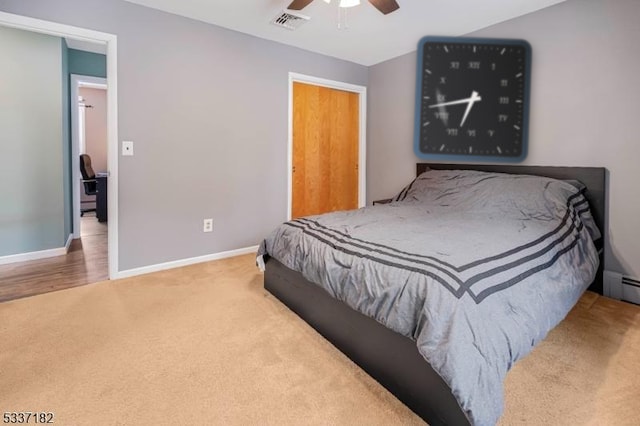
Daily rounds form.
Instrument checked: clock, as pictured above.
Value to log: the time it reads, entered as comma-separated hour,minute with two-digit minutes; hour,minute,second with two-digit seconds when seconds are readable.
6,43
